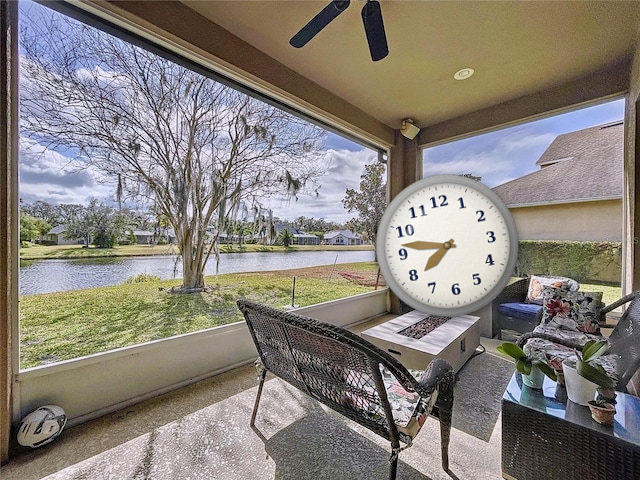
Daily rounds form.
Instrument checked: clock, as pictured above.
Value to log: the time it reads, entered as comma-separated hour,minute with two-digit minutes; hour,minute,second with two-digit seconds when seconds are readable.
7,47
